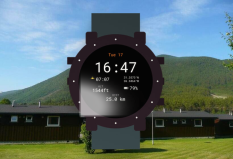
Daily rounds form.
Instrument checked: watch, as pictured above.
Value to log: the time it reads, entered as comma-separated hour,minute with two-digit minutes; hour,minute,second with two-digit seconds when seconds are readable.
16,47
